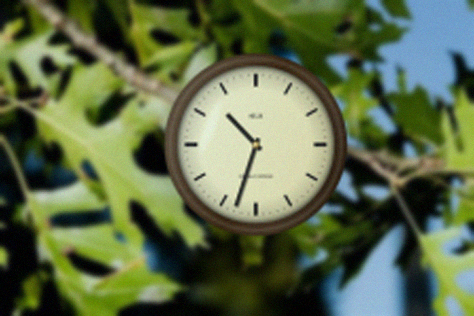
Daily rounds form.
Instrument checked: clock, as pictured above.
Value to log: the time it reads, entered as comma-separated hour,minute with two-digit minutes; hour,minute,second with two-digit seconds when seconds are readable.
10,33
